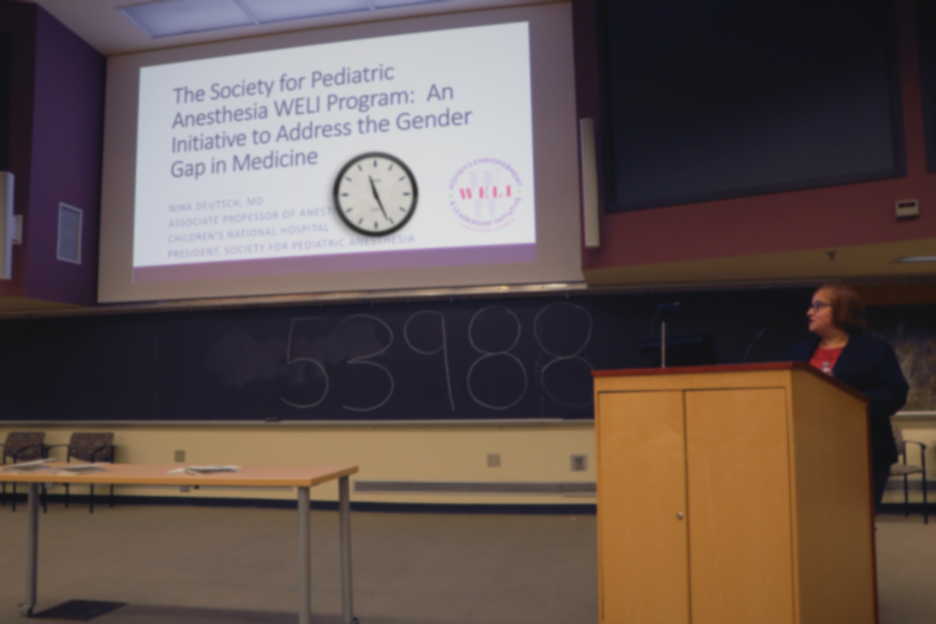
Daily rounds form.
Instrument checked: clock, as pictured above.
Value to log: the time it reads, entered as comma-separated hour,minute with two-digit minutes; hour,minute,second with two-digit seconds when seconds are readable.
11,26
